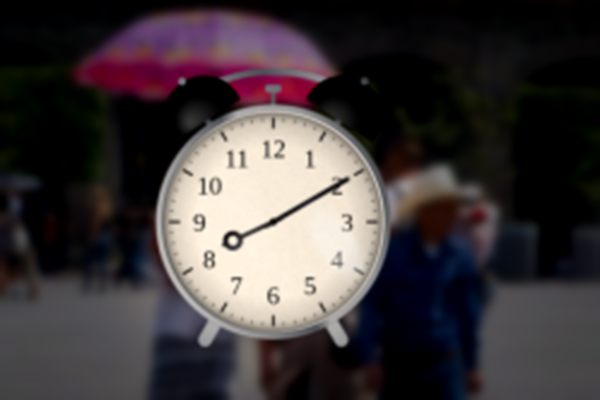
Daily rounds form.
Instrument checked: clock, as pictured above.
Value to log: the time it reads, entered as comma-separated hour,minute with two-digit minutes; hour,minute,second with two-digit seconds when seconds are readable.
8,10
